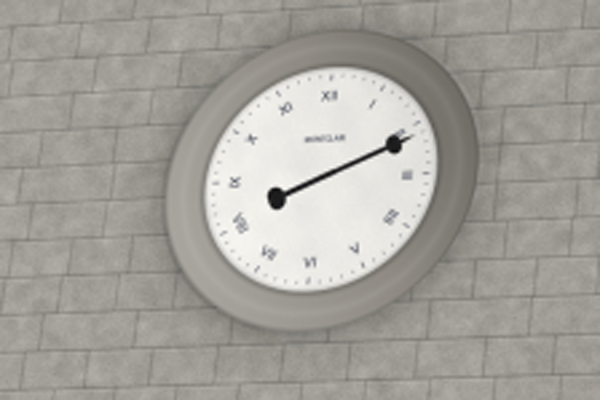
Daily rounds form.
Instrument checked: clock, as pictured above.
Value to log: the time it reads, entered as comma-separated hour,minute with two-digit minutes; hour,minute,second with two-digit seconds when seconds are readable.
8,11
